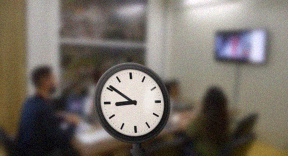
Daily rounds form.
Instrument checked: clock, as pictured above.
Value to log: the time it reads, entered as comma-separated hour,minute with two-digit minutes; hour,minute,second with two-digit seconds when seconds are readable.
8,51
